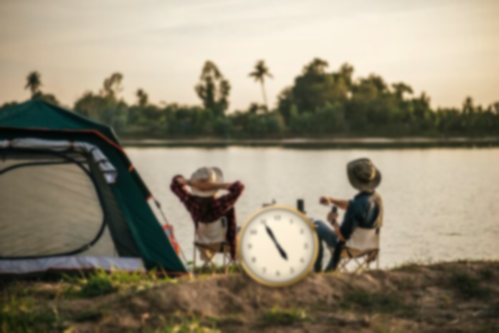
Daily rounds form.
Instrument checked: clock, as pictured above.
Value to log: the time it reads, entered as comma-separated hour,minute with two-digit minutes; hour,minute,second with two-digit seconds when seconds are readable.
4,55
